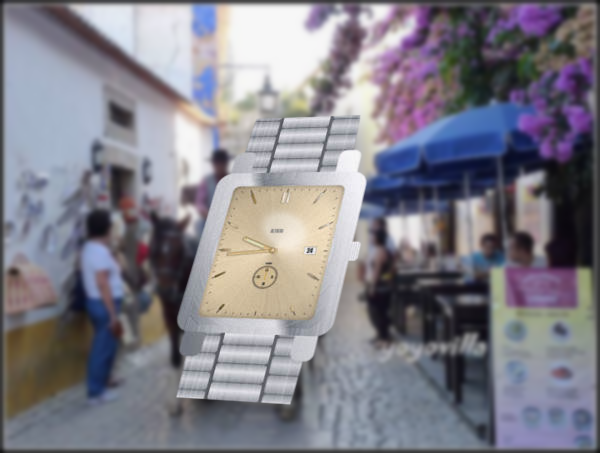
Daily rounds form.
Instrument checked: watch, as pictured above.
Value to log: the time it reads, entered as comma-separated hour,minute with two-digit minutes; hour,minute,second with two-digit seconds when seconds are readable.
9,44
